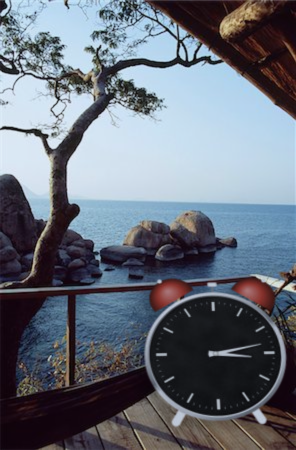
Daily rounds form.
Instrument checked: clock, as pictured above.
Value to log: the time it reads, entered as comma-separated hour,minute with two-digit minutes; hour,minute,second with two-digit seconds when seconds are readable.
3,13
